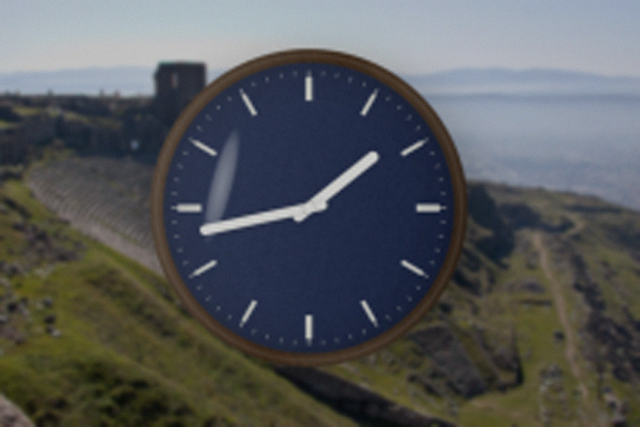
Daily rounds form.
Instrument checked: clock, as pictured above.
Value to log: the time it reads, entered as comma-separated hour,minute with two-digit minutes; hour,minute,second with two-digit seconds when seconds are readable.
1,43
